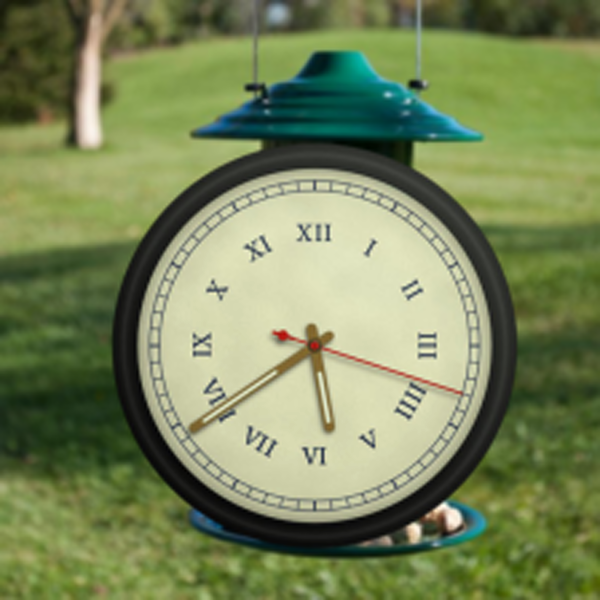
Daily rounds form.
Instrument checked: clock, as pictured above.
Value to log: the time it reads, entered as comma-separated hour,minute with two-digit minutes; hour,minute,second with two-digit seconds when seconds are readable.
5,39,18
